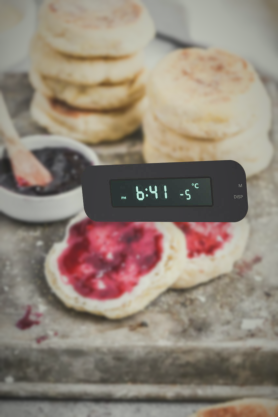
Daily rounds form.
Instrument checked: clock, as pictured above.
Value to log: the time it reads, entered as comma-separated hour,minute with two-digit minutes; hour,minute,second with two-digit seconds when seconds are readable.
6,41
